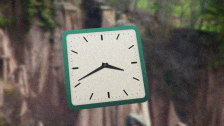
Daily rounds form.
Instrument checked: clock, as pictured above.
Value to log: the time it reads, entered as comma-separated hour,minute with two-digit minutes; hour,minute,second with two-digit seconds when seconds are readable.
3,41
